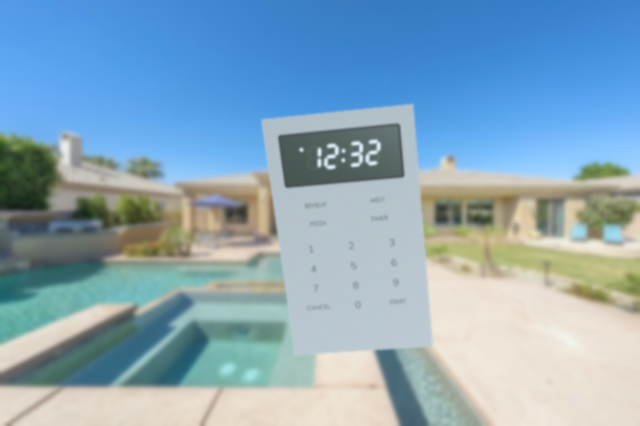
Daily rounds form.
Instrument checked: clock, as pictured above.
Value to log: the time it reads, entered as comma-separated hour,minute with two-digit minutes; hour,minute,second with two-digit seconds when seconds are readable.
12,32
